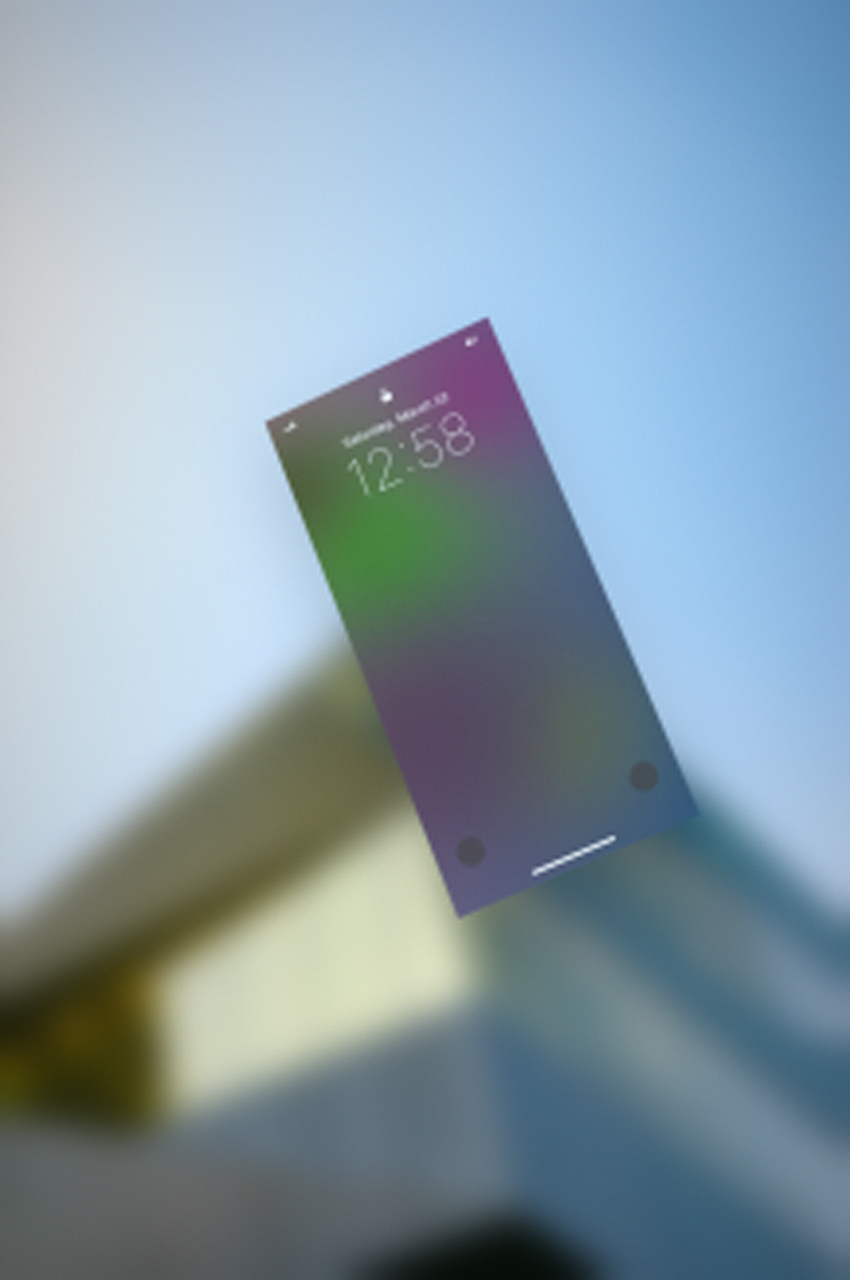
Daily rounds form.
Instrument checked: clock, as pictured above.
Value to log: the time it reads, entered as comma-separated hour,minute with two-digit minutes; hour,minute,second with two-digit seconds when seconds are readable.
12,58
